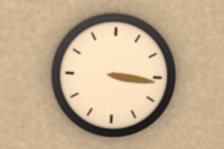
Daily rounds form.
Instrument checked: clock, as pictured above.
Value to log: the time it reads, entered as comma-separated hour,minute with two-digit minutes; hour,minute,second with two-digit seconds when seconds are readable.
3,16
